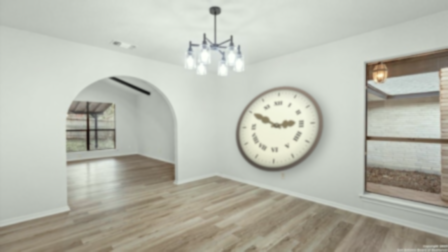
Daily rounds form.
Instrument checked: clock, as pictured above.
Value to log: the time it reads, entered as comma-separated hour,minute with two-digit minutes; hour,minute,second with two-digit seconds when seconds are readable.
2,50
